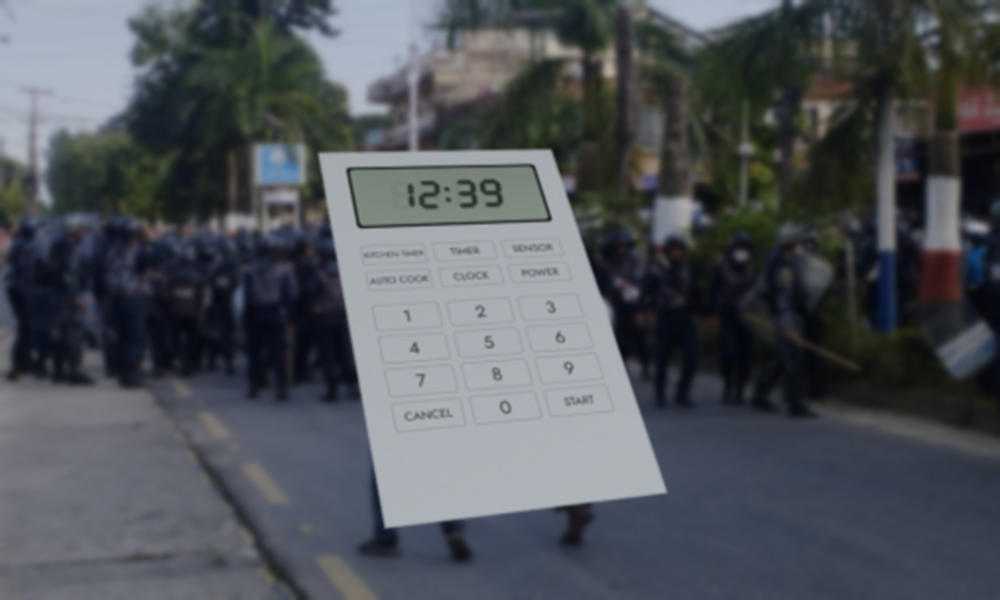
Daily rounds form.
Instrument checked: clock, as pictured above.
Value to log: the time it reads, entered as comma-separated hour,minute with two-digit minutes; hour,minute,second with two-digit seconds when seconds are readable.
12,39
